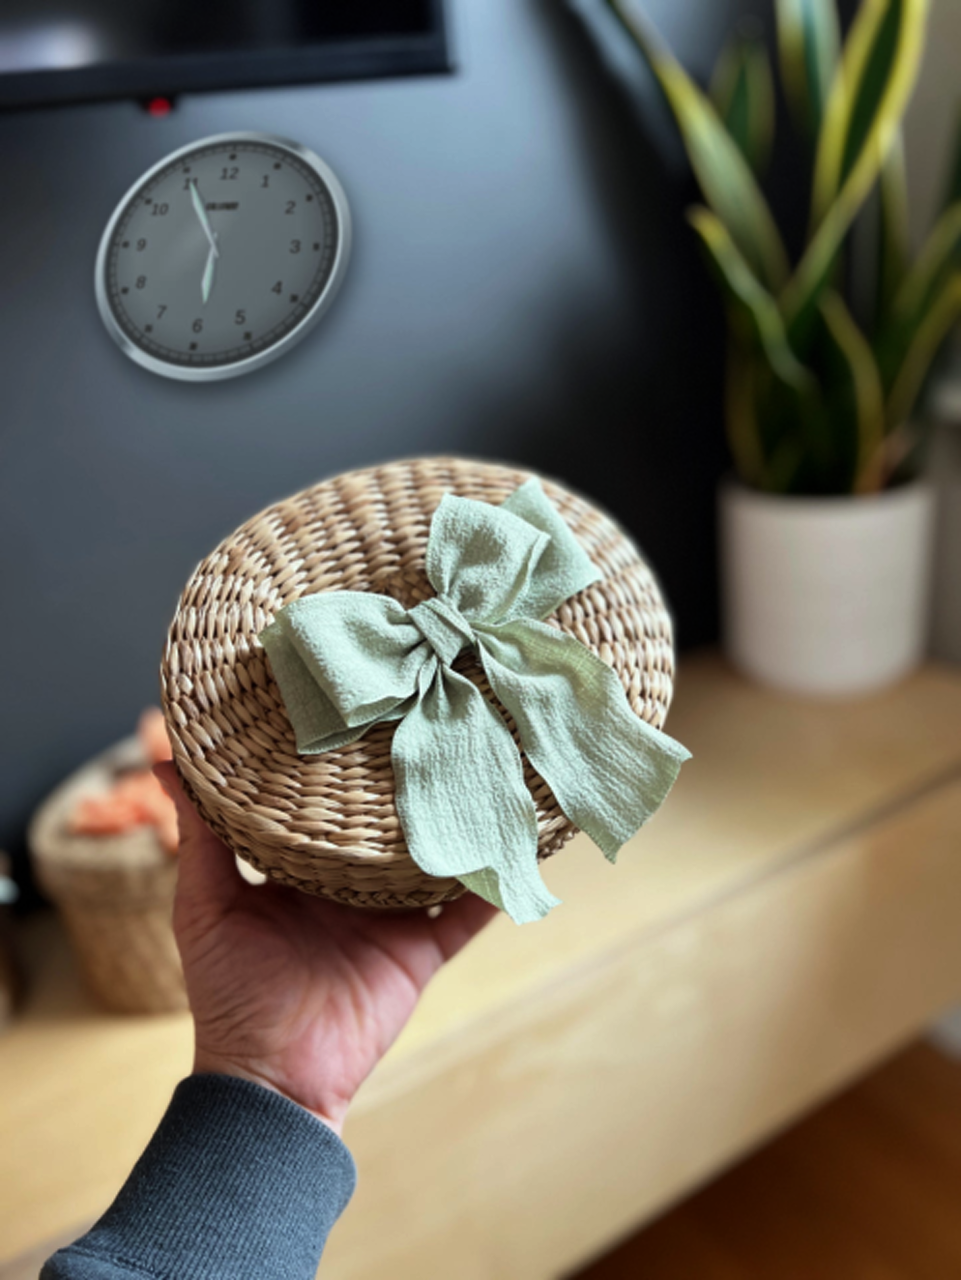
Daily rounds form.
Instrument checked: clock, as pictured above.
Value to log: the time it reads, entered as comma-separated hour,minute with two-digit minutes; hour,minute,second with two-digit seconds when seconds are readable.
5,55
